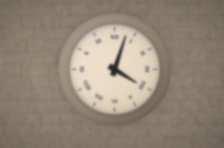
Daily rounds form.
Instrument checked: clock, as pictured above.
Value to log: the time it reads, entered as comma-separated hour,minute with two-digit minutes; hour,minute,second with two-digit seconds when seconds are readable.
4,03
